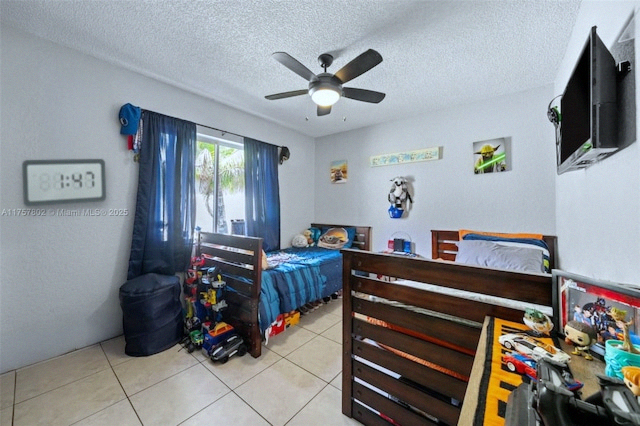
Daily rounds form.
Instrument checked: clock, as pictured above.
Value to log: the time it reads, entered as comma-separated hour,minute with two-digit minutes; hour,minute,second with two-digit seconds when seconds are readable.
1,47
